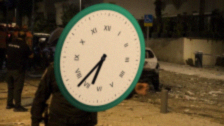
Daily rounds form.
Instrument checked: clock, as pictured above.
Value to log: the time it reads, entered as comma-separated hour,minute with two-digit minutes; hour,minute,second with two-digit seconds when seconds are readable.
6,37
